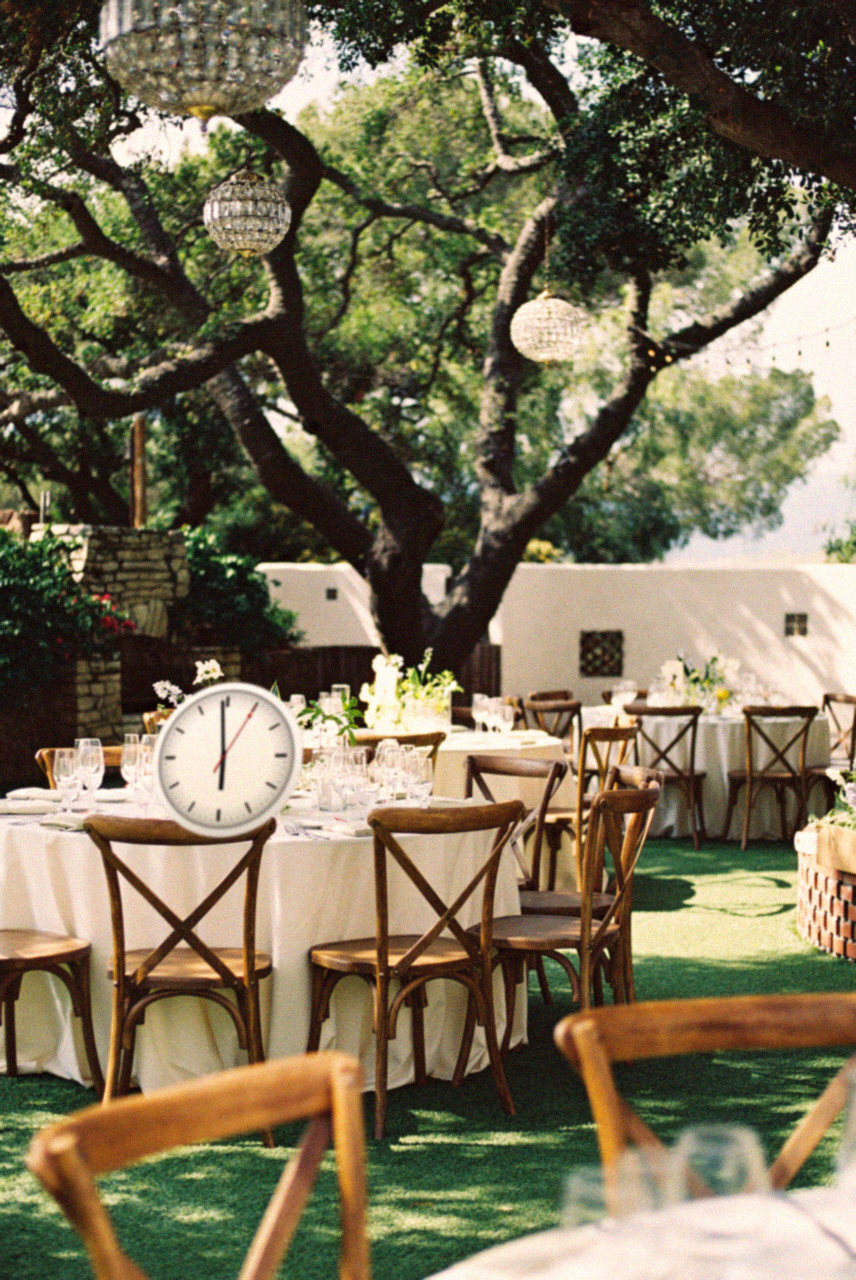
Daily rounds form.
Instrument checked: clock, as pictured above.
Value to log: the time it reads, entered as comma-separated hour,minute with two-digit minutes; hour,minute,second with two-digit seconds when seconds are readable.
5,59,05
